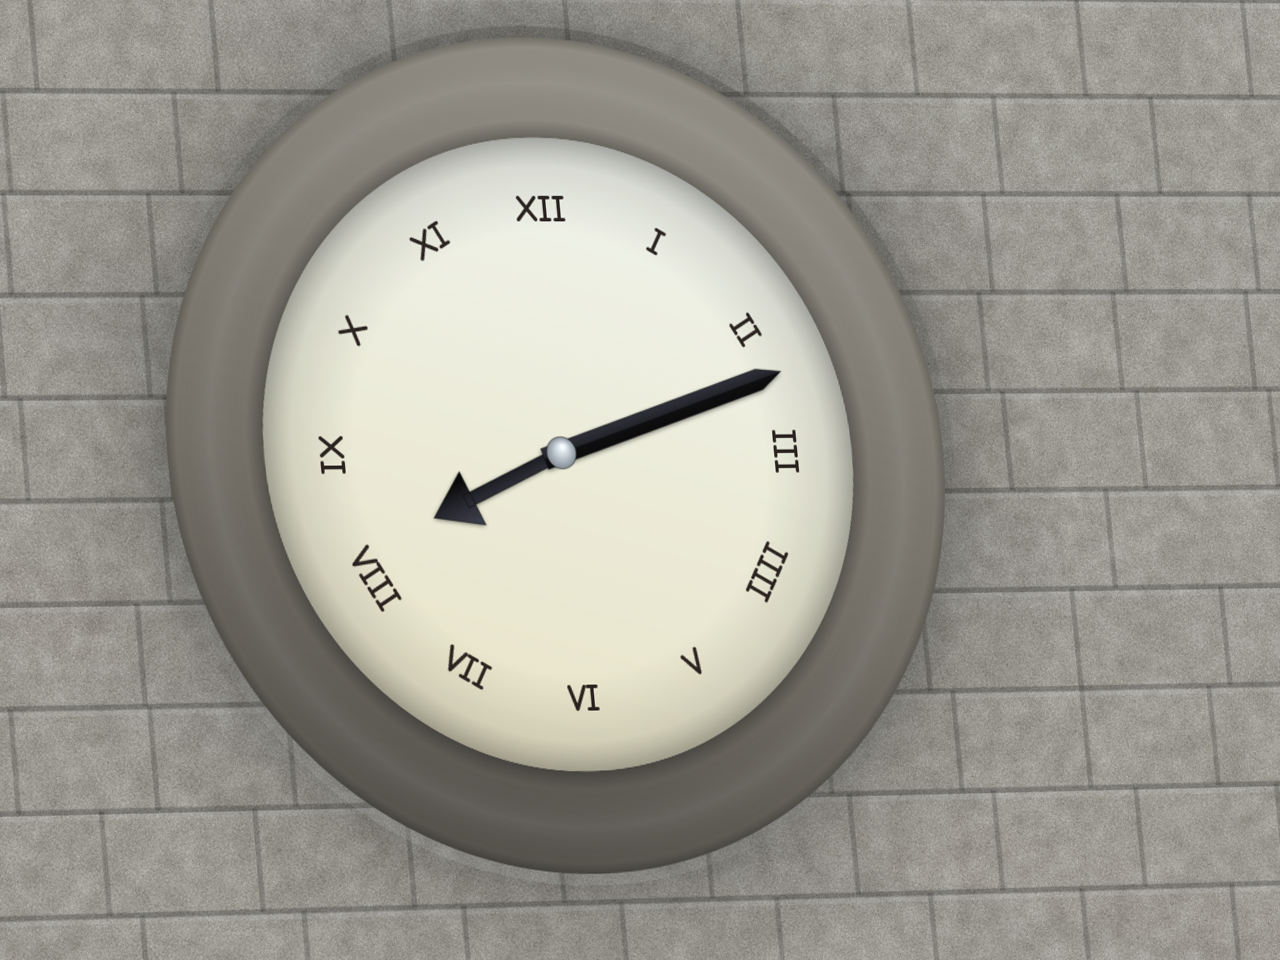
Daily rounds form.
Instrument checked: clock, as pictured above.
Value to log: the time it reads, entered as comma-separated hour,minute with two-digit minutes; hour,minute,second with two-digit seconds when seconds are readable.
8,12
